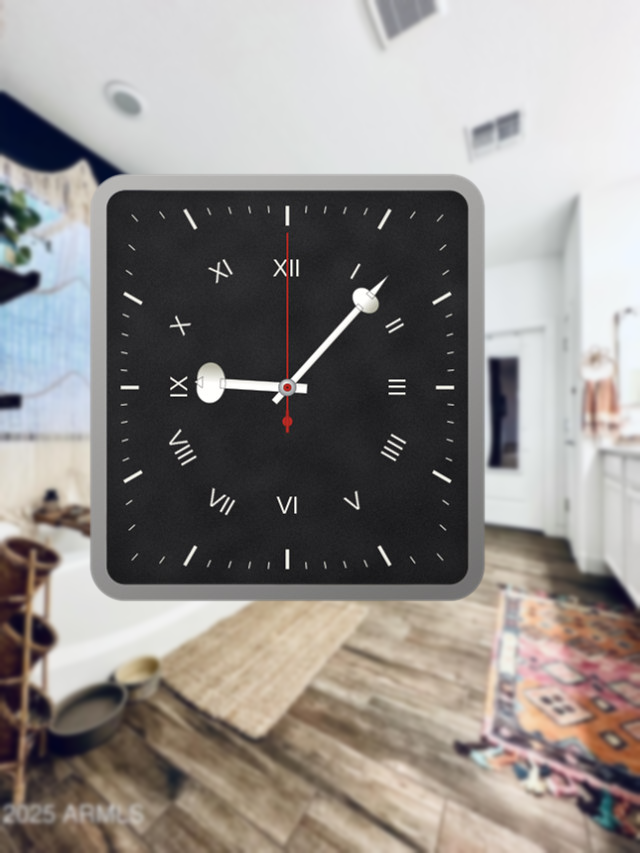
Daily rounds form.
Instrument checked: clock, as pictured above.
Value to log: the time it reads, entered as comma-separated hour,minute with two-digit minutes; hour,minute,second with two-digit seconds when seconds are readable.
9,07,00
